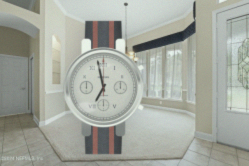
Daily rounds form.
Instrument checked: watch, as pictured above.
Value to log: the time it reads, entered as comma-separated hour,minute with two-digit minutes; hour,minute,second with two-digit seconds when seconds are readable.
6,58
